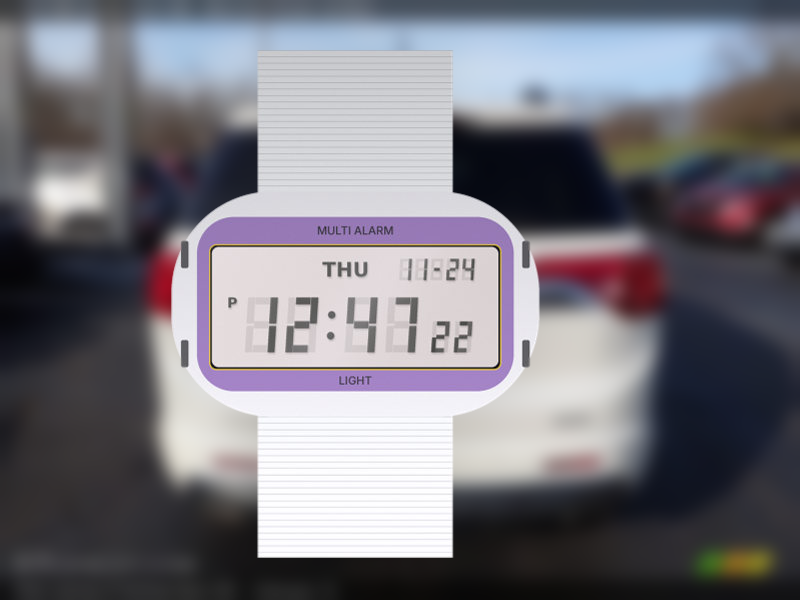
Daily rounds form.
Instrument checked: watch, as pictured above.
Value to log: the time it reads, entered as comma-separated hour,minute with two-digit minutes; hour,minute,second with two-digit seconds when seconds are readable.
12,47,22
